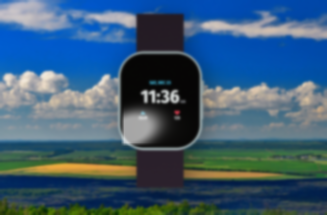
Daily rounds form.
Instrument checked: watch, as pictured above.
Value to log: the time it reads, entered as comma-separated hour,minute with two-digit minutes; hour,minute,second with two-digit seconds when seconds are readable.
11,36
